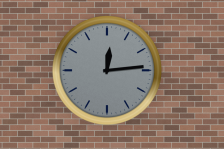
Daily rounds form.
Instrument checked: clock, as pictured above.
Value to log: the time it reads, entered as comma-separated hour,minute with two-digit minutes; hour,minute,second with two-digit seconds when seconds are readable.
12,14
